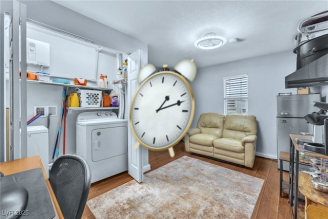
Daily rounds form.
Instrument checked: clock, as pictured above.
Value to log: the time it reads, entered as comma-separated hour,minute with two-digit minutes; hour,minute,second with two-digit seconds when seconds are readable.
1,12
